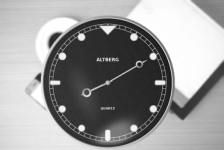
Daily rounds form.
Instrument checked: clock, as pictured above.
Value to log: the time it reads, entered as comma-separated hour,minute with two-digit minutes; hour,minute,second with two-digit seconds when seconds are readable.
8,10
